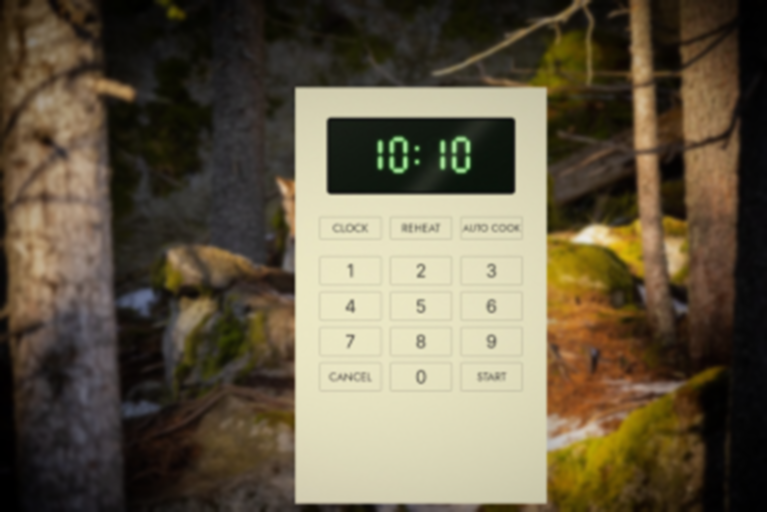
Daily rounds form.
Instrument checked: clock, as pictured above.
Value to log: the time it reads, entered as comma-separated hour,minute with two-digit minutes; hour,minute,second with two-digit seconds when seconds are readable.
10,10
